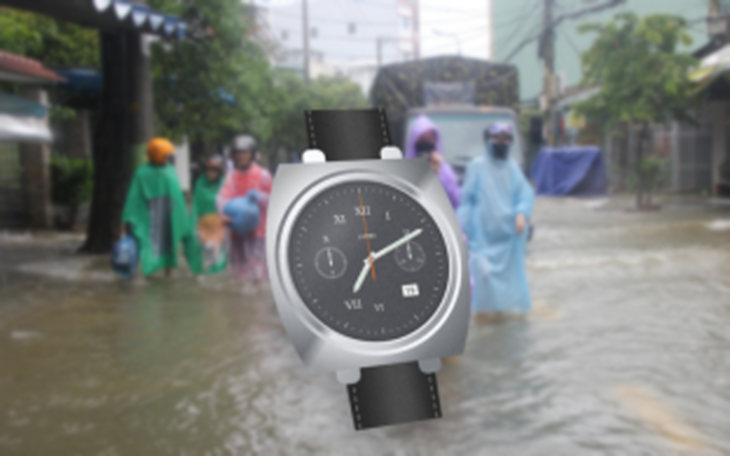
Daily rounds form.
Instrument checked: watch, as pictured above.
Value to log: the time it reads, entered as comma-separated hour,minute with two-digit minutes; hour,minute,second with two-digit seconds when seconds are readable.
7,11
